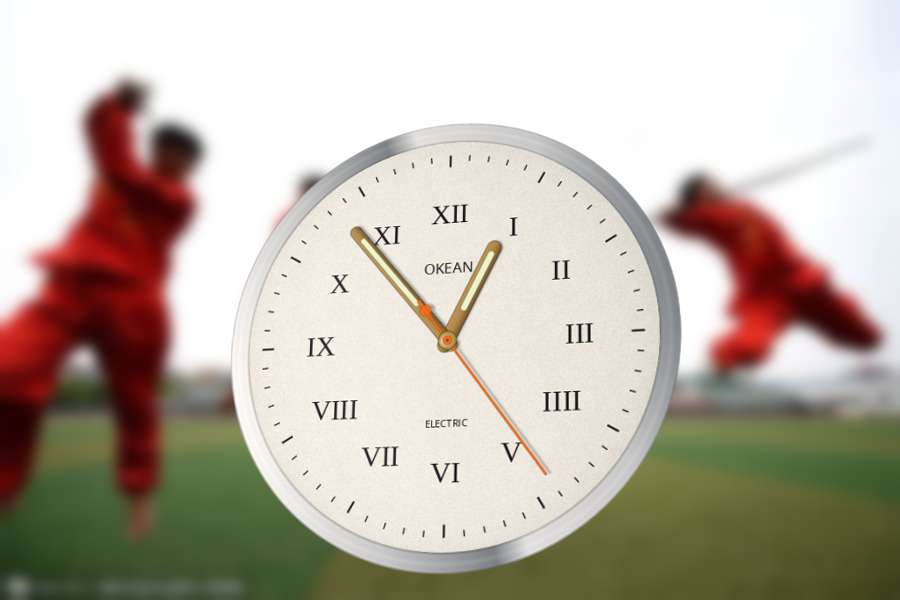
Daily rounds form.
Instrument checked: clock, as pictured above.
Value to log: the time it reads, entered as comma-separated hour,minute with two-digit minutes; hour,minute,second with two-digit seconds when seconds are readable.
12,53,24
